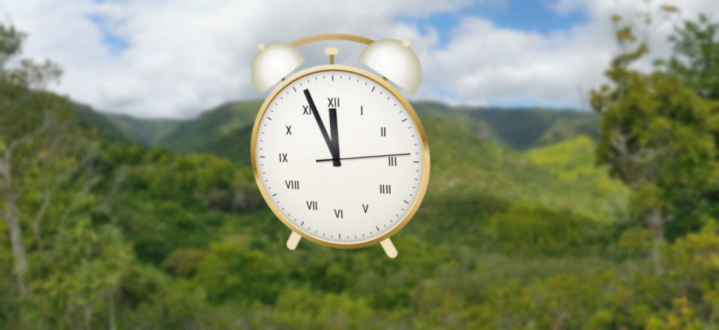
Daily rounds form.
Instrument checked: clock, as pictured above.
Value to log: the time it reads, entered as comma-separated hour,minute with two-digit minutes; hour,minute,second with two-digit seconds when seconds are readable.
11,56,14
